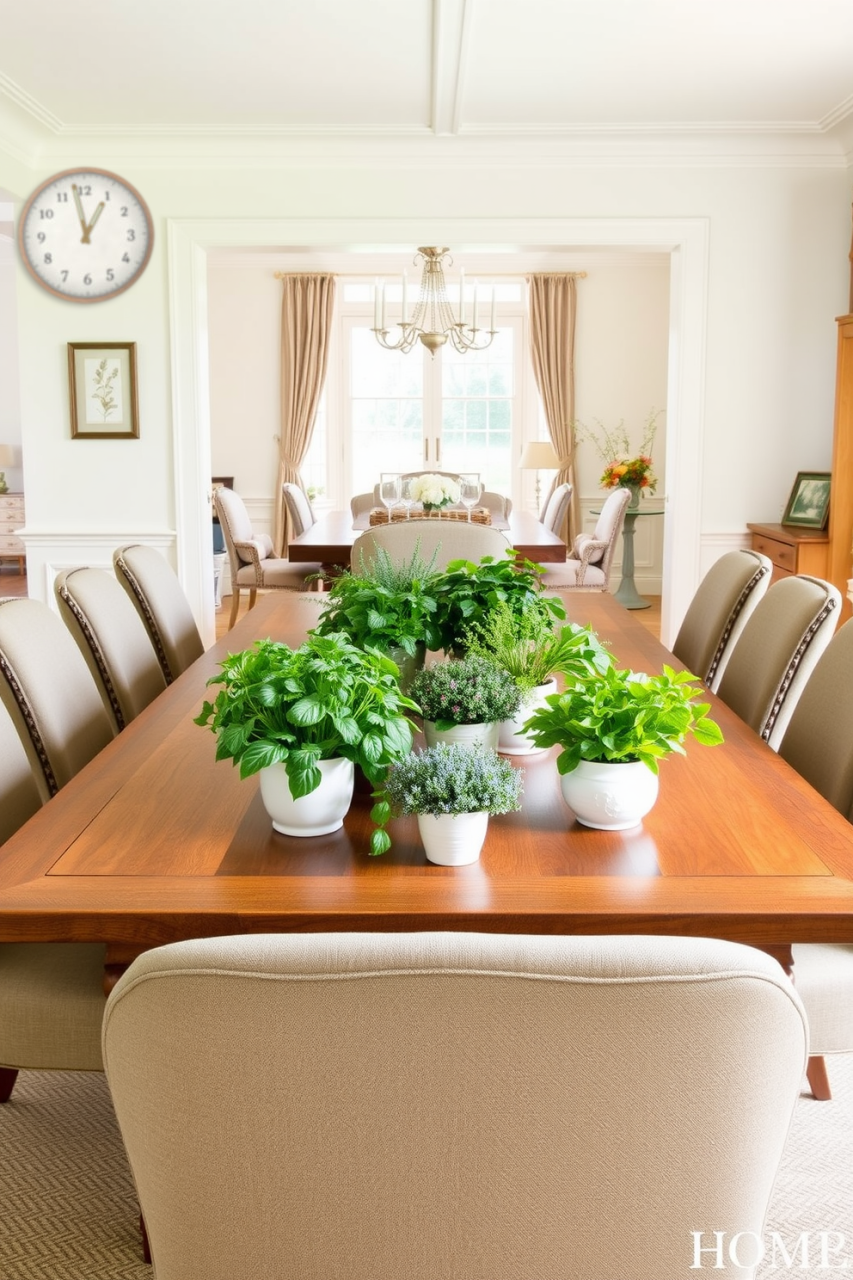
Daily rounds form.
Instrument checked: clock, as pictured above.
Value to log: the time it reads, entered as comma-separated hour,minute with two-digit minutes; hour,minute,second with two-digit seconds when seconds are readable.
12,58
